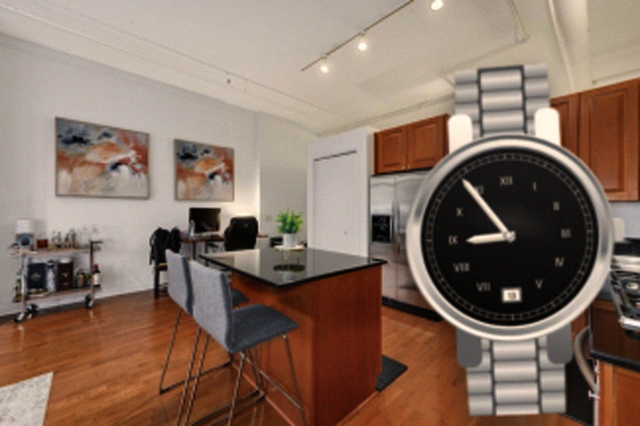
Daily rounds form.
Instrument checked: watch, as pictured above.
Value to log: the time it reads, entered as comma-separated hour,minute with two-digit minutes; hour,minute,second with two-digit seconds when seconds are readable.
8,54
